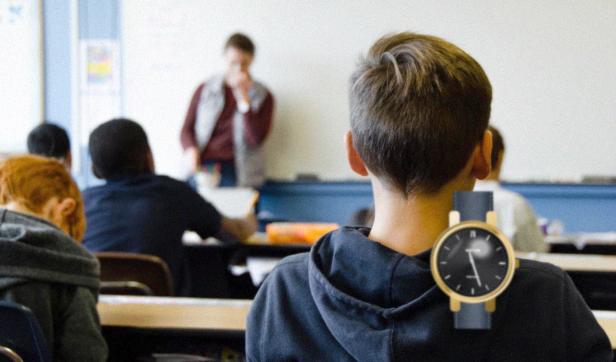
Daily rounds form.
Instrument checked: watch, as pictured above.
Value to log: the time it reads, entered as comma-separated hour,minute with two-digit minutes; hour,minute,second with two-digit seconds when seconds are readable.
11,27
